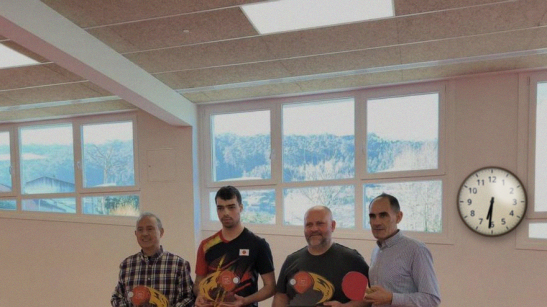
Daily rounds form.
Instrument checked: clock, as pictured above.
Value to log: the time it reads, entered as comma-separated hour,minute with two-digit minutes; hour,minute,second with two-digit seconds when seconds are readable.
6,31
